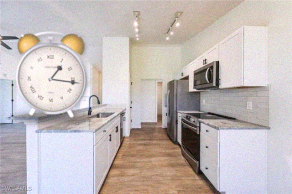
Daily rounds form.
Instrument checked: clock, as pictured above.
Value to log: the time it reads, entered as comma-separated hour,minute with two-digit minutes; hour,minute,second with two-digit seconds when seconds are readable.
1,16
